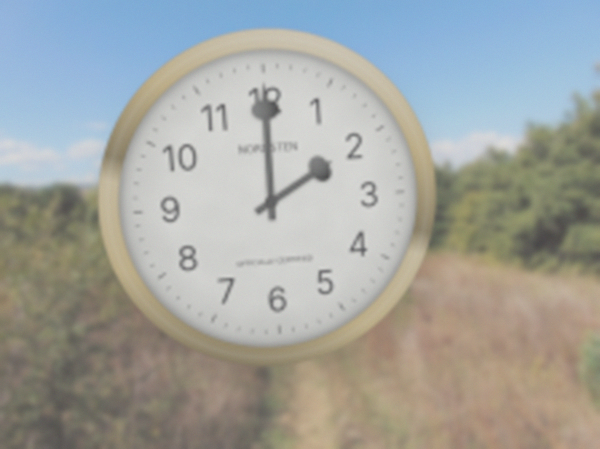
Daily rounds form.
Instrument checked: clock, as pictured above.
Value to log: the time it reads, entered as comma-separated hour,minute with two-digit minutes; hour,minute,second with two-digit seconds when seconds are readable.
2,00
